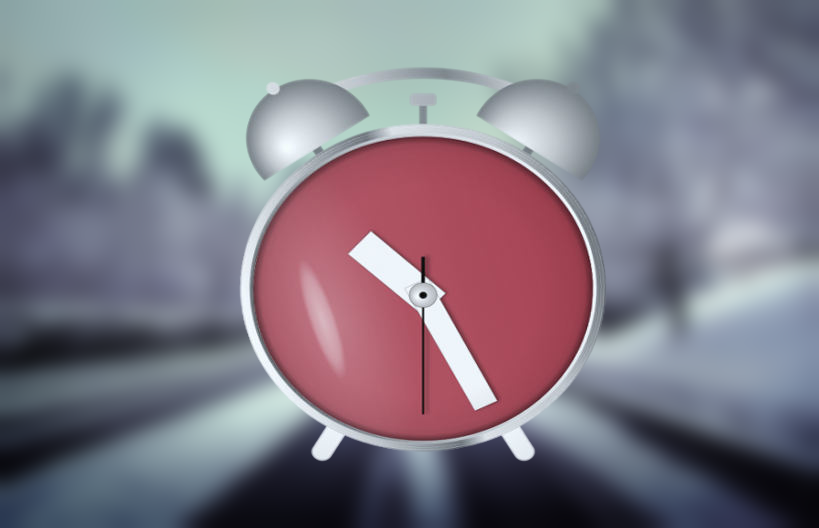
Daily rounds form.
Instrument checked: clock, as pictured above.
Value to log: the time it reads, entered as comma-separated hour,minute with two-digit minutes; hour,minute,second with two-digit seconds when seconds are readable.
10,25,30
